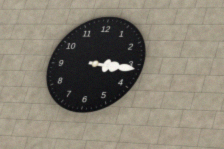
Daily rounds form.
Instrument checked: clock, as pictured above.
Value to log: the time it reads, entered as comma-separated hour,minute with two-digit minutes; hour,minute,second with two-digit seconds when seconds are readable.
3,16
